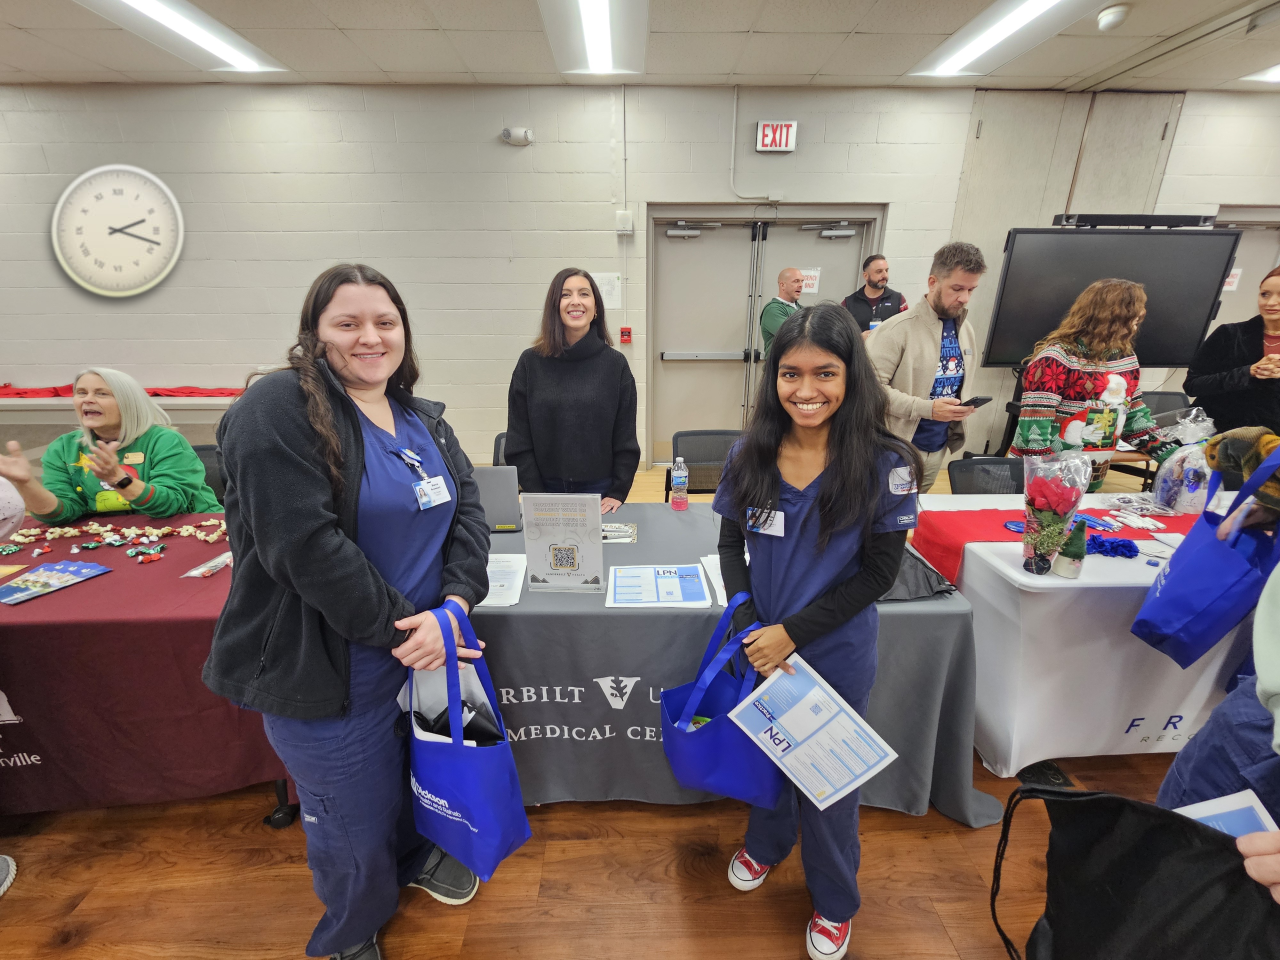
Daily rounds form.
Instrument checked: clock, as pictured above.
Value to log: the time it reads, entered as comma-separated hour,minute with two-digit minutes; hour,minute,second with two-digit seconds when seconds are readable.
2,18
